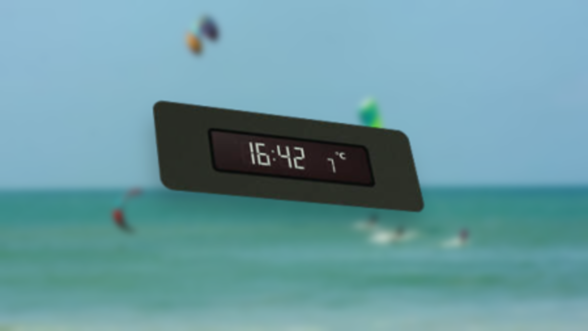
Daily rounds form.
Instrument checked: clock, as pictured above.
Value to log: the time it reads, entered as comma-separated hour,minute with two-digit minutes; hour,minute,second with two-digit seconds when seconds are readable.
16,42
